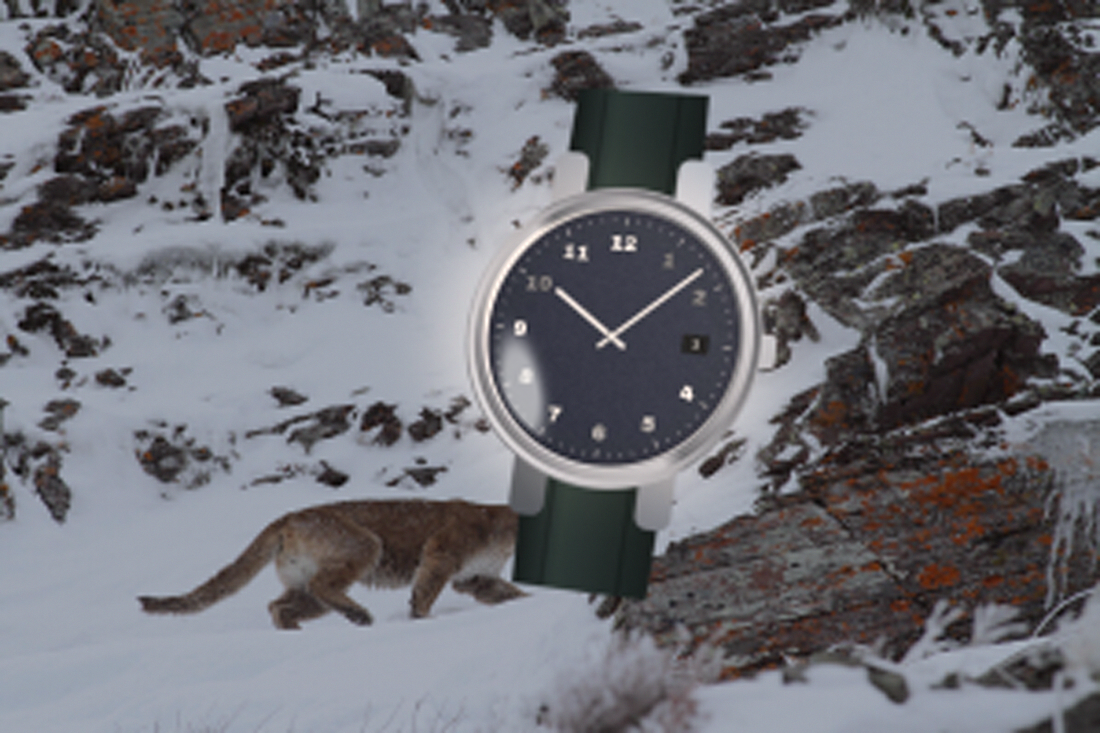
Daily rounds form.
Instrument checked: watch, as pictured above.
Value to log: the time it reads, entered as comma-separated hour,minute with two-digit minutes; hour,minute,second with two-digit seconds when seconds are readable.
10,08
